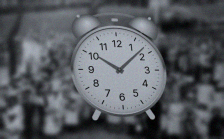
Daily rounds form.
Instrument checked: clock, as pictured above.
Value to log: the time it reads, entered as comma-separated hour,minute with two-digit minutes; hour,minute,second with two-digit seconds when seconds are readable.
10,08
